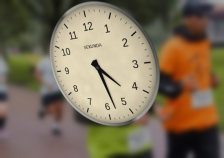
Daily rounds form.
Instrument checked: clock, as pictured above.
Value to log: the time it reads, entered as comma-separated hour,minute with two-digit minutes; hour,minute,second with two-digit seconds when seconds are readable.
4,28
